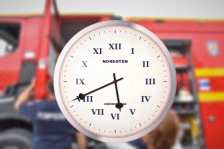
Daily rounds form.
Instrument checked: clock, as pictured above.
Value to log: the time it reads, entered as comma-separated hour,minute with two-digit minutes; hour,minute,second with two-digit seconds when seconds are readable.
5,41
